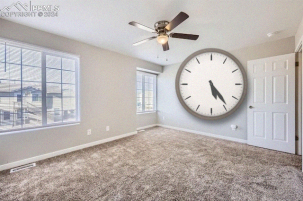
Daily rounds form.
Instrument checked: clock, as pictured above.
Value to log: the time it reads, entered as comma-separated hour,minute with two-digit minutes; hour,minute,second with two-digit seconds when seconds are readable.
5,24
